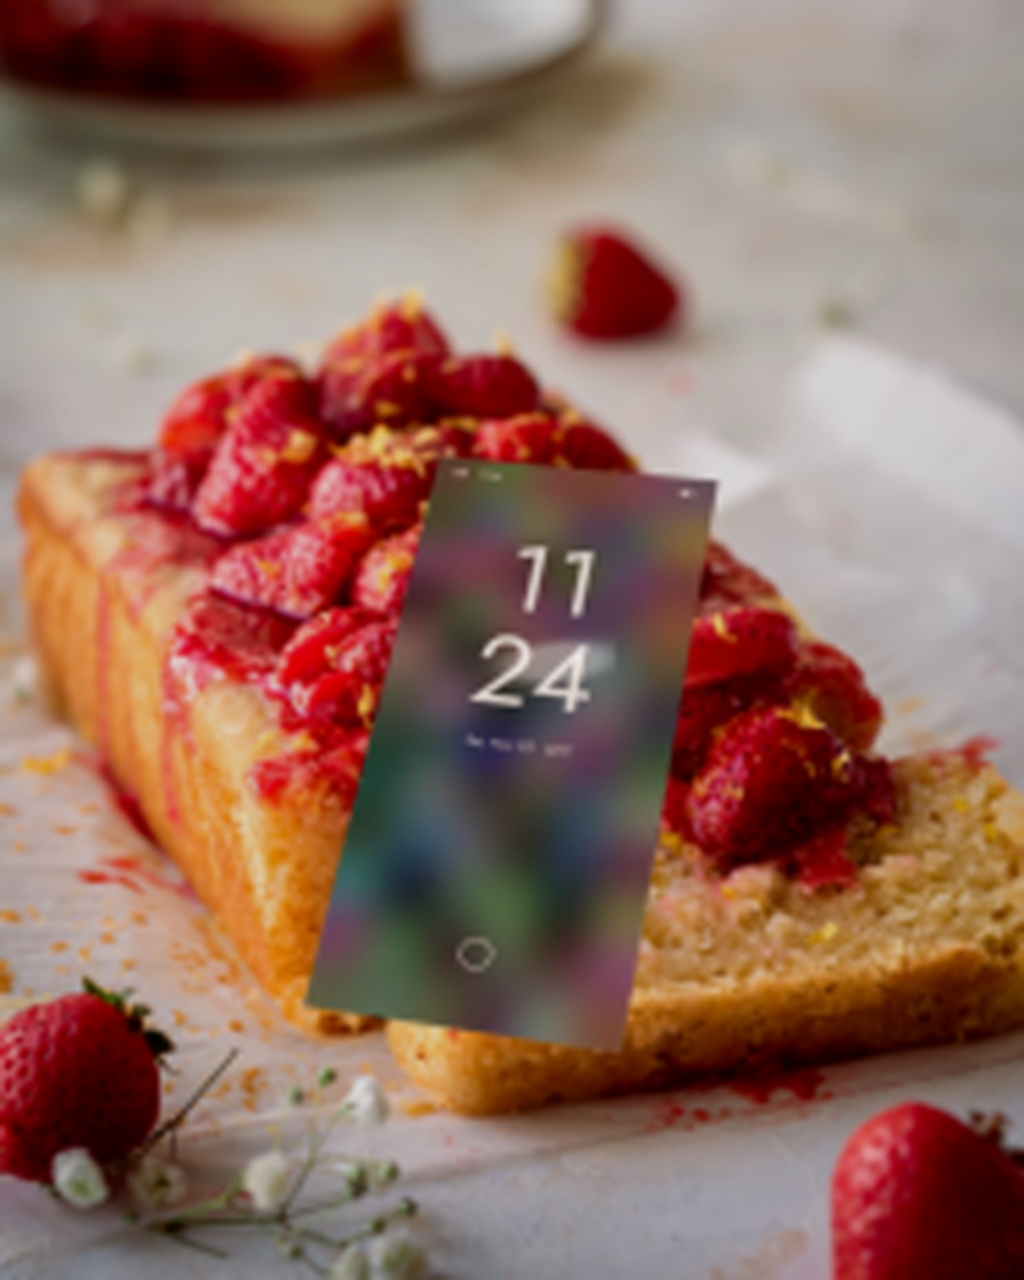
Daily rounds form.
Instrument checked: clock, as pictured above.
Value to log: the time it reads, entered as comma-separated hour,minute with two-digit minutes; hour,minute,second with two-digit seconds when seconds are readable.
11,24
